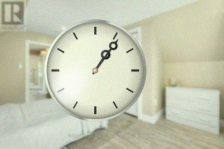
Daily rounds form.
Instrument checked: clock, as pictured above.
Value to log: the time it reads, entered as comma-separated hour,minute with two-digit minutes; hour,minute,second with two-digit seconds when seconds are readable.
1,06
